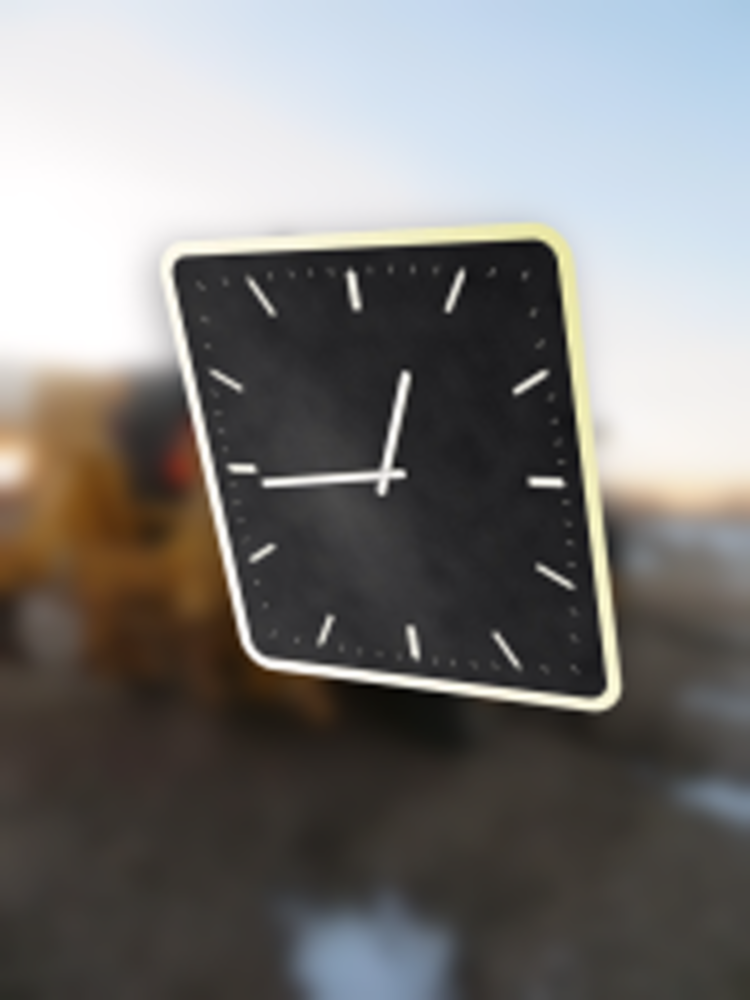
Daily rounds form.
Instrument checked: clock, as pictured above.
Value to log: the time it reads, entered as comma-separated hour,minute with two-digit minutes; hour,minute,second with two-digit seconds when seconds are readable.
12,44
